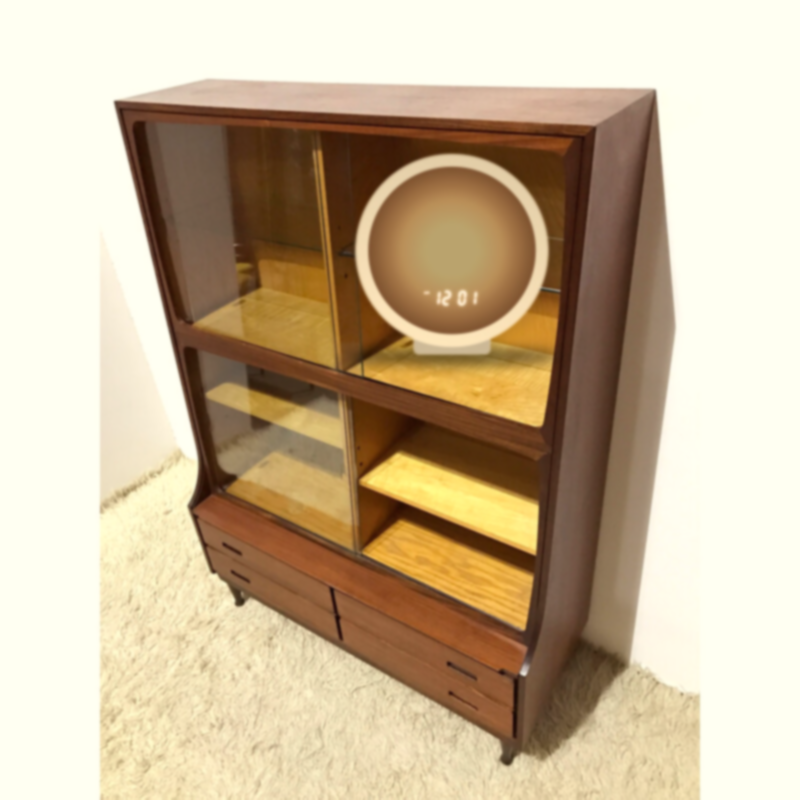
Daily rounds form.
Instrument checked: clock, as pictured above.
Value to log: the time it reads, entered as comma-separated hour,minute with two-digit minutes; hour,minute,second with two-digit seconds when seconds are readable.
12,01
